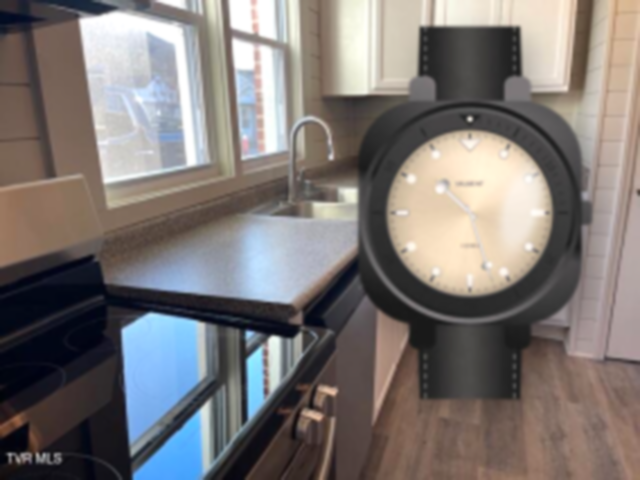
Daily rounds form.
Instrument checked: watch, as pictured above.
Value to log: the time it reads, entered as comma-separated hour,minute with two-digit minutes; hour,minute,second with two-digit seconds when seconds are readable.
10,27
